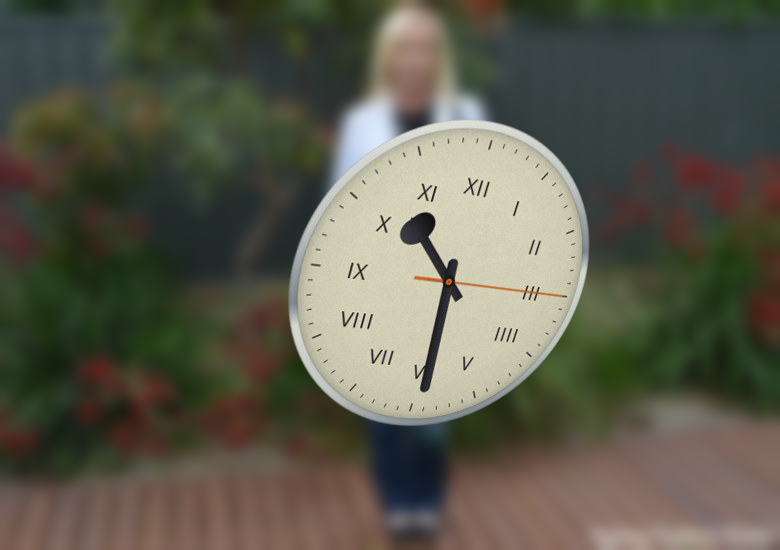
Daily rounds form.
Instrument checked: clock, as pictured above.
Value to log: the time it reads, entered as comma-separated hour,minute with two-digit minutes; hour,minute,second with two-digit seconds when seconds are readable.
10,29,15
